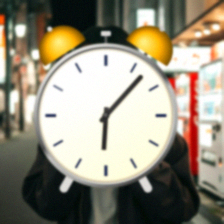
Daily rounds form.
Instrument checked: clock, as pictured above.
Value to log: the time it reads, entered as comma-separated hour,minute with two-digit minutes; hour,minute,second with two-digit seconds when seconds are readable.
6,07
